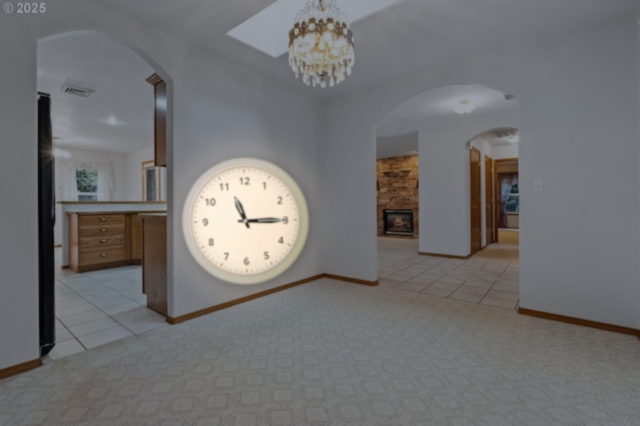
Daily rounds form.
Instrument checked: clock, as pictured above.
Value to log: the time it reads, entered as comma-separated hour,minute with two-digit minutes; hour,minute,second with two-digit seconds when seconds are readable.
11,15
